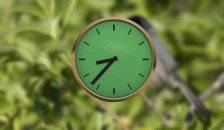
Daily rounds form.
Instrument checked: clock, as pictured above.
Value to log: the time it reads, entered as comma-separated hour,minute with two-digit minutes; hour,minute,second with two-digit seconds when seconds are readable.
8,37
